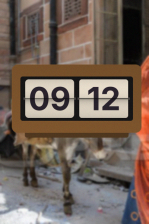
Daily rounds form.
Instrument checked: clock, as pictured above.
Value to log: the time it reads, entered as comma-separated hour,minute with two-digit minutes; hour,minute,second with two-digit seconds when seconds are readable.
9,12
